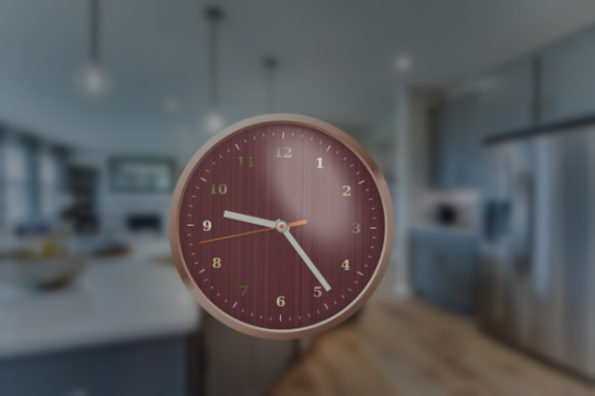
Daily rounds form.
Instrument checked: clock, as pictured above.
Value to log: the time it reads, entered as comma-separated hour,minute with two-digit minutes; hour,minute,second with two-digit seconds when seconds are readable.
9,23,43
